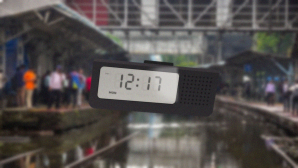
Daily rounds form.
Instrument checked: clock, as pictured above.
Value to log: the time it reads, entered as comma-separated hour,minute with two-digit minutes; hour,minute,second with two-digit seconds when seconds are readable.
12,17
